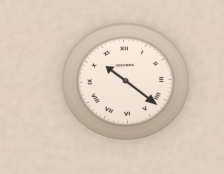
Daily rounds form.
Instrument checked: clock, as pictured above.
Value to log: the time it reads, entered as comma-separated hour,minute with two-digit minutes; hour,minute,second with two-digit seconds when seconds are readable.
10,22
